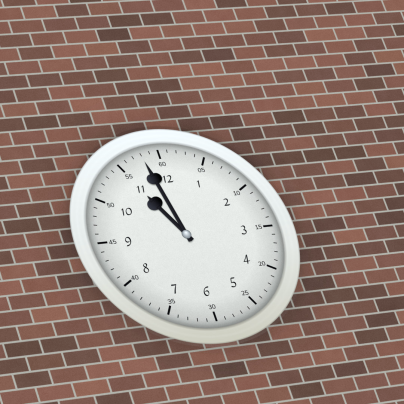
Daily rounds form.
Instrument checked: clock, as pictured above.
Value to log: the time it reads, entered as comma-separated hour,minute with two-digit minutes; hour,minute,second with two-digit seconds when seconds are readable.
10,58
